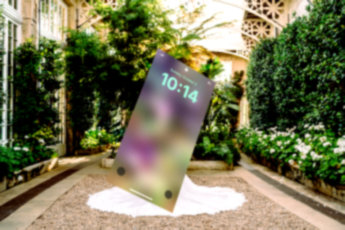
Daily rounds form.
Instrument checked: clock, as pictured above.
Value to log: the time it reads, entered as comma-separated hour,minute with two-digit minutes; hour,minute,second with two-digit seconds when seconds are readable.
10,14
